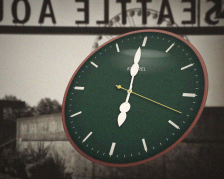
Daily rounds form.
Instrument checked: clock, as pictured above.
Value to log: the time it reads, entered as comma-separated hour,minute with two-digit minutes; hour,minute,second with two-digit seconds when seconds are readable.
5,59,18
